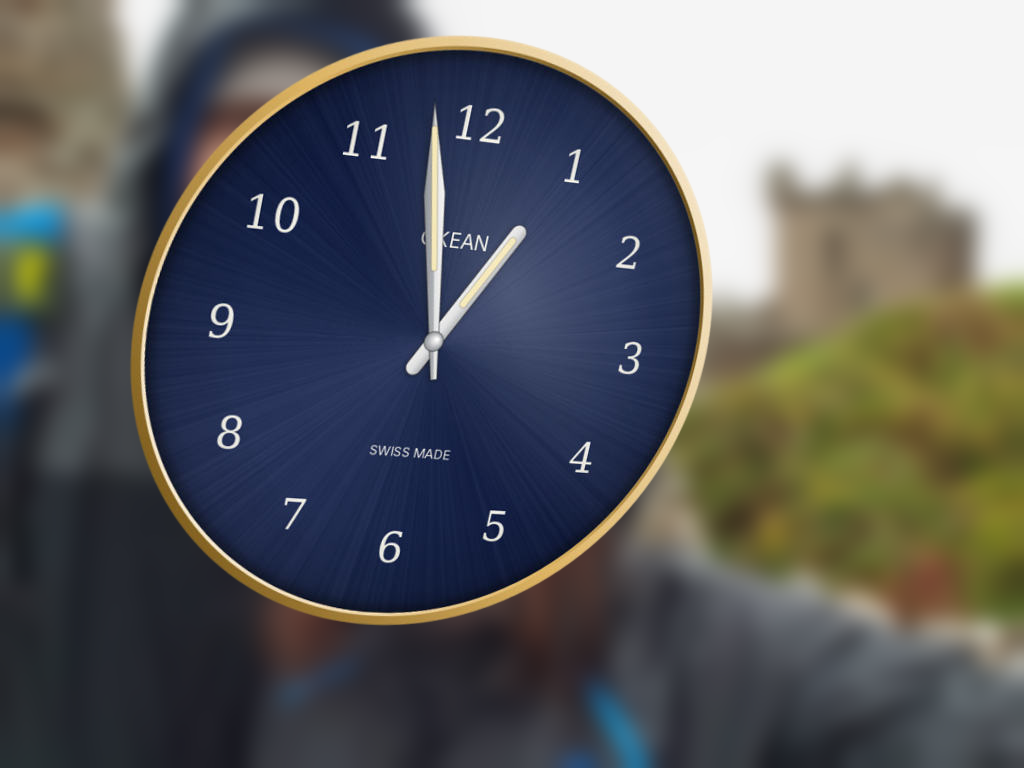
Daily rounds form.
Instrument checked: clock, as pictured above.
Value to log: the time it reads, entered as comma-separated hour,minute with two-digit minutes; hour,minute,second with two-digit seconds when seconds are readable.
12,58
